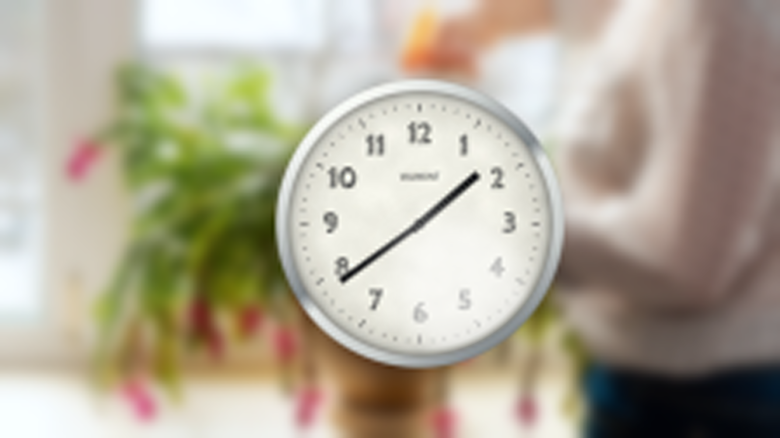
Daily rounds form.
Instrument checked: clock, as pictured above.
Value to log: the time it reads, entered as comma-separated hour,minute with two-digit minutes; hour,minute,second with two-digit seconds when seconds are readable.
1,39
